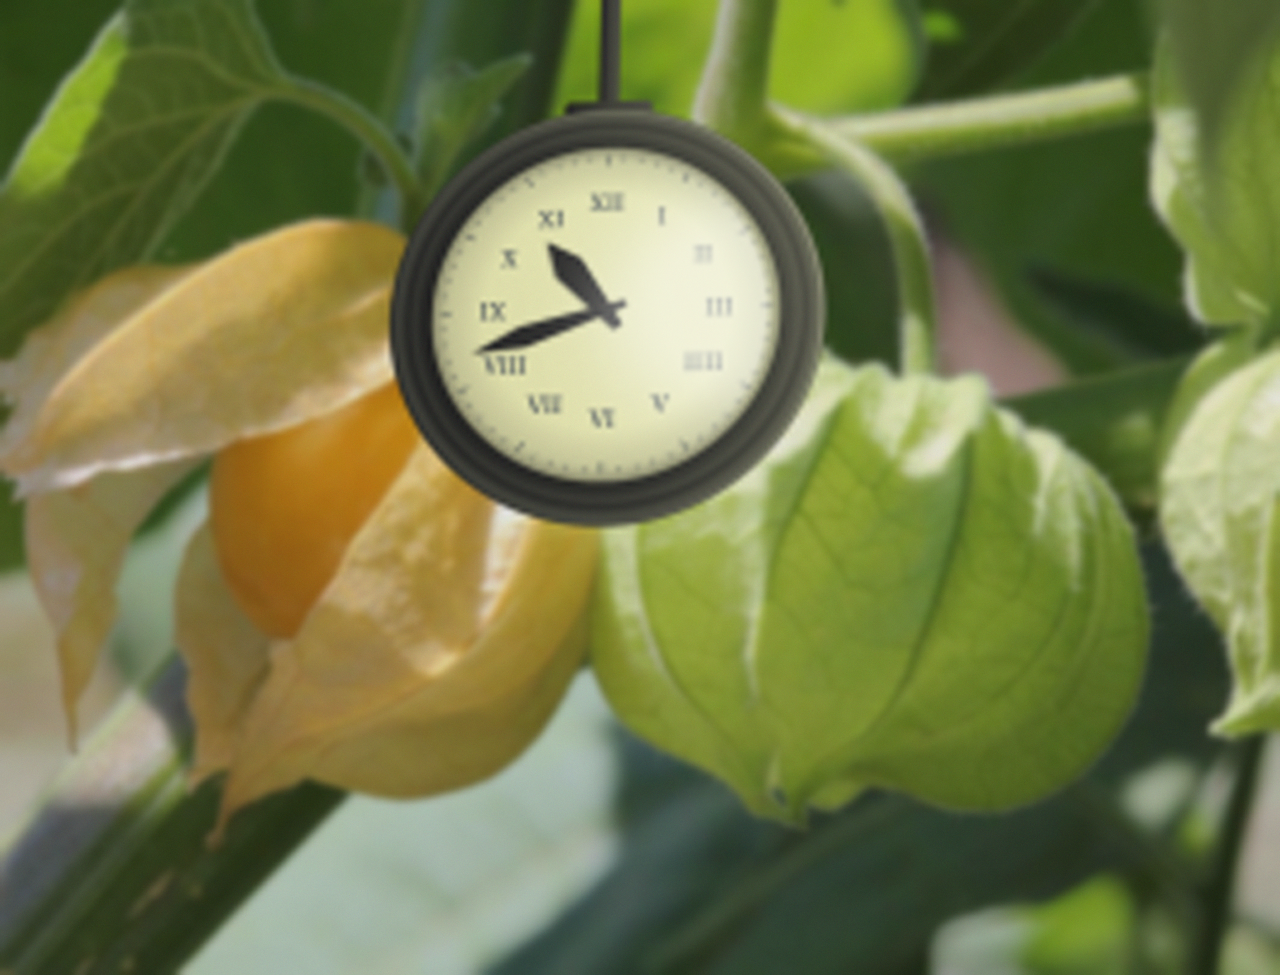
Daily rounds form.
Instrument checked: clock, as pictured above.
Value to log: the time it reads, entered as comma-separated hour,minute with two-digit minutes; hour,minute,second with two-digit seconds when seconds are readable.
10,42
